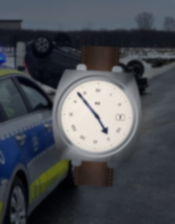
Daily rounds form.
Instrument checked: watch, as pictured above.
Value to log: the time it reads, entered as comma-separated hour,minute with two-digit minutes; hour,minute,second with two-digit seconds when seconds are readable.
4,53
